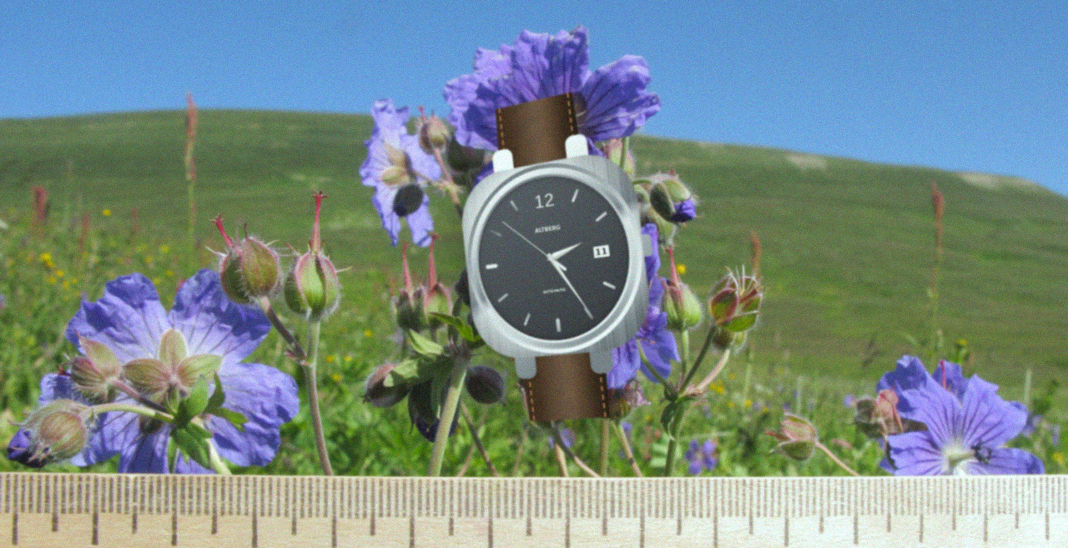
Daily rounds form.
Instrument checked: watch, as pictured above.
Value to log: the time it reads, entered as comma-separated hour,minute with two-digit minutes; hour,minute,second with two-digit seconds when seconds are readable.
2,24,52
